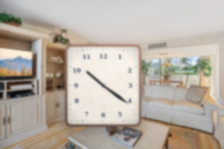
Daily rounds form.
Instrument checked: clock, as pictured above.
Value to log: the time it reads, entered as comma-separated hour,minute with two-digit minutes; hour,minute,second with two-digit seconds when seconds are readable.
10,21
